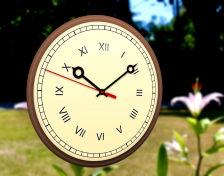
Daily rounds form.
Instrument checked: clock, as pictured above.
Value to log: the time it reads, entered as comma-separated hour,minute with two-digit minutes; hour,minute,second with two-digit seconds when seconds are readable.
10,08,48
